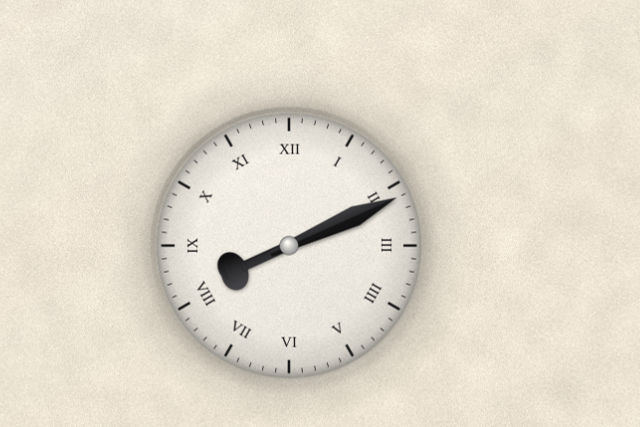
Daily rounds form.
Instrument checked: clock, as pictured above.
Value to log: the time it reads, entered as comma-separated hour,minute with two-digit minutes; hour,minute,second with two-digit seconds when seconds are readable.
8,11
